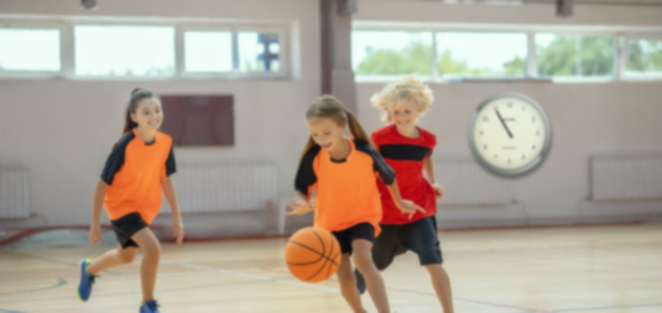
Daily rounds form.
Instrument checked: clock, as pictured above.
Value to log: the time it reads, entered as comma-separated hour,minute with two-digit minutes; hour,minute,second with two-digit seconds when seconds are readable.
10,55
